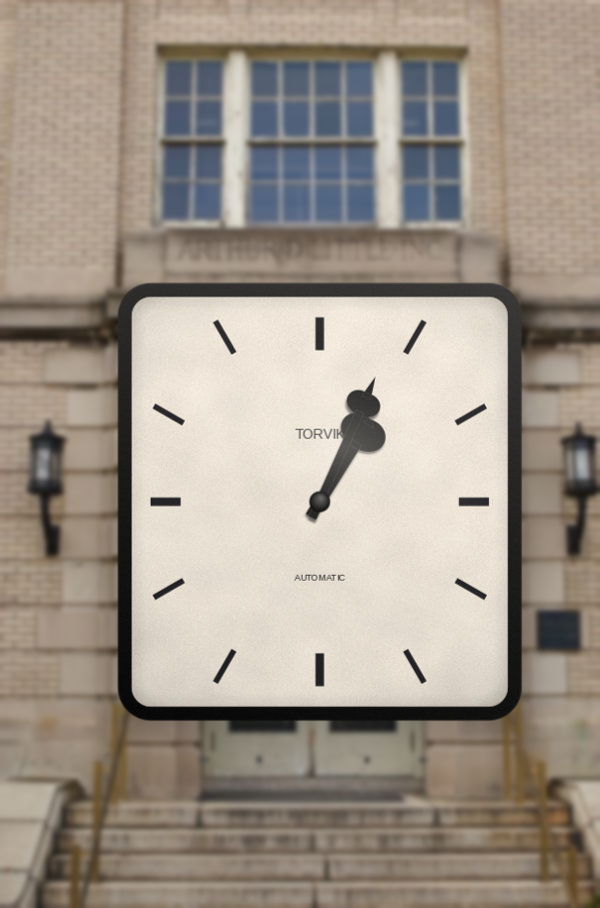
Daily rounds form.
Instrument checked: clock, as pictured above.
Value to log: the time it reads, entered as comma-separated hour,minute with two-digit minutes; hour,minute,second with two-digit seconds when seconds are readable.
1,04
